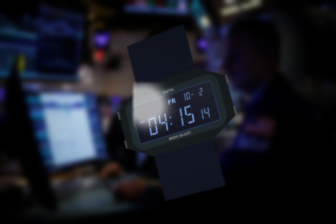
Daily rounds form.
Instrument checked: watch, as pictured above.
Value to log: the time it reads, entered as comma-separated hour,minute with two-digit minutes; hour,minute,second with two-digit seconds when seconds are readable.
4,15,14
